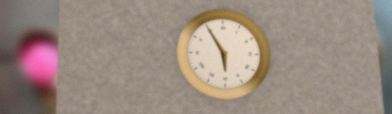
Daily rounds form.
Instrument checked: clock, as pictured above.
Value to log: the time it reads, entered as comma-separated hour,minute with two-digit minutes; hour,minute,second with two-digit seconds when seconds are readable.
5,55
